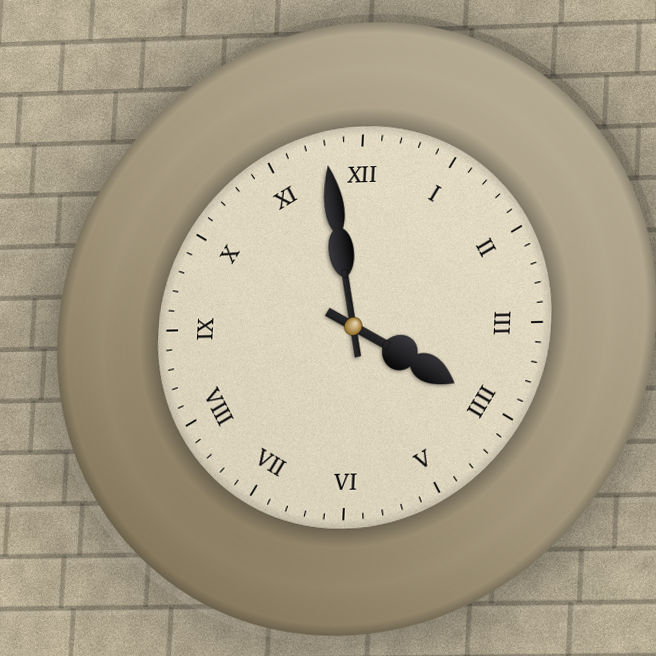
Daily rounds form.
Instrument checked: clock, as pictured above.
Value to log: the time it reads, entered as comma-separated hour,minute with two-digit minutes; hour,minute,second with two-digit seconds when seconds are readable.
3,58
